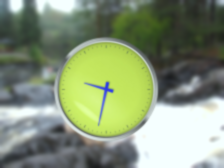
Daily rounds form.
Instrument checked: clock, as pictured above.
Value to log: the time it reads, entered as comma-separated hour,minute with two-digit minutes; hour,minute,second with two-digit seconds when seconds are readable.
9,32
